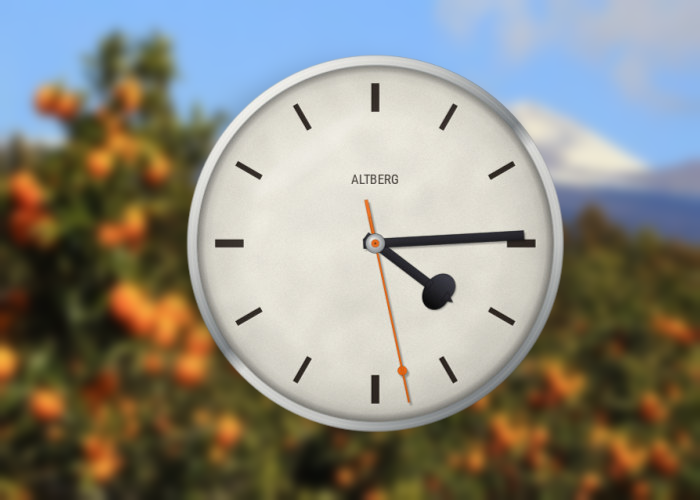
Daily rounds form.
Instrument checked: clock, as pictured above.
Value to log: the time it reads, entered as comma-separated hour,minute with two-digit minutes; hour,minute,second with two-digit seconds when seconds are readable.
4,14,28
